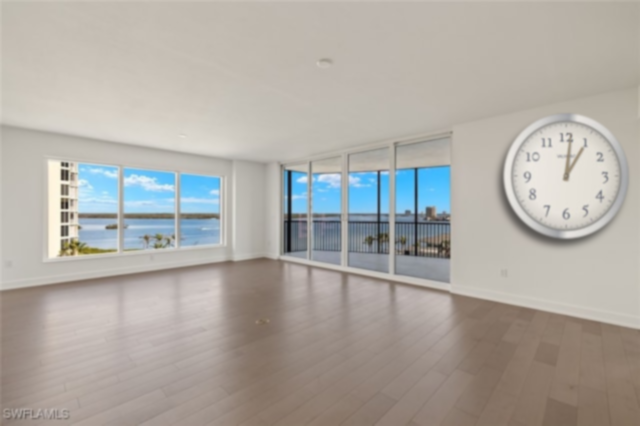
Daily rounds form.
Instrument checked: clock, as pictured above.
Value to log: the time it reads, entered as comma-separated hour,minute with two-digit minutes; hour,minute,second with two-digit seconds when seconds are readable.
1,01
